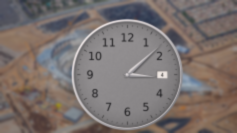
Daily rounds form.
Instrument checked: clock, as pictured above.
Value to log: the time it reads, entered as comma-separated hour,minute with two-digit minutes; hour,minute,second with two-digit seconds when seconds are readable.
3,08
